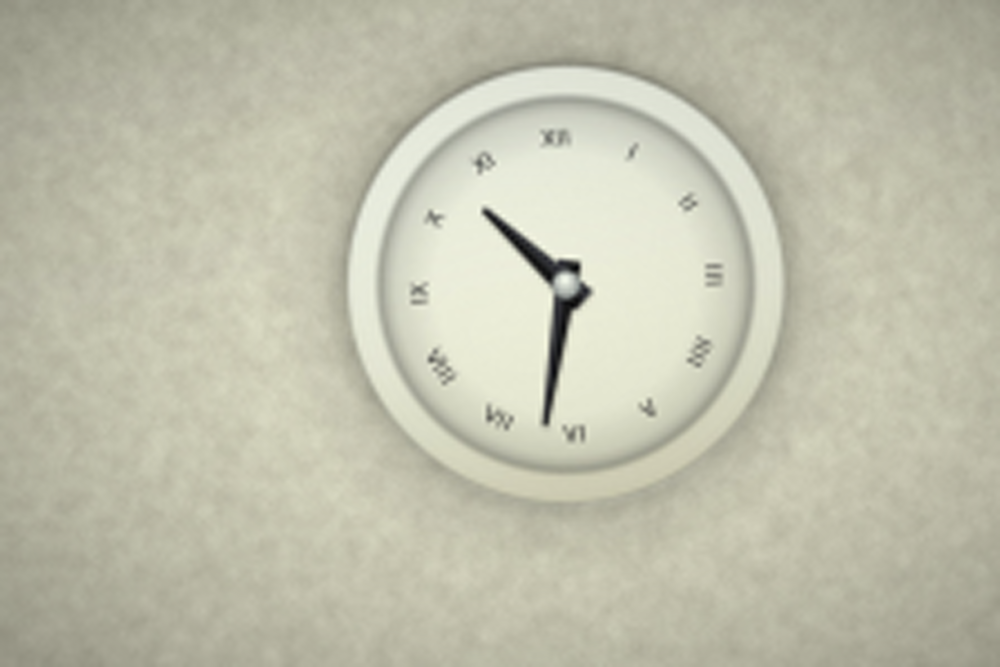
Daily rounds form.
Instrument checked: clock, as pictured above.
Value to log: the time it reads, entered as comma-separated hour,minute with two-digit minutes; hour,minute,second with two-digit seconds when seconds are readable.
10,32
